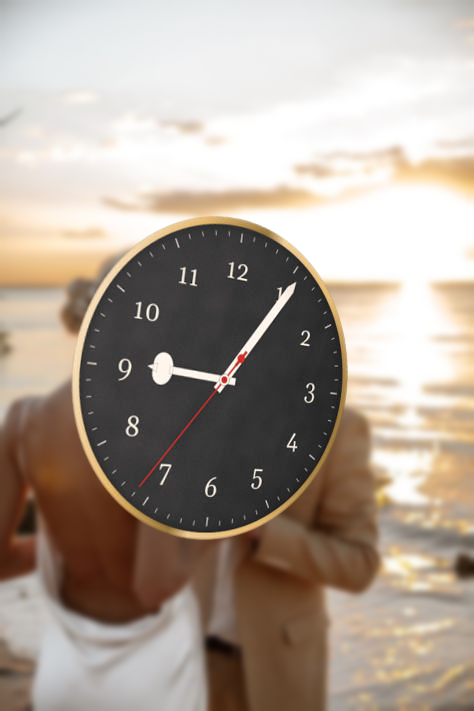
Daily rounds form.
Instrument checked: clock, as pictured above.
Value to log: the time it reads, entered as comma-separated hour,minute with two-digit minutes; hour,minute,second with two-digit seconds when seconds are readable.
9,05,36
